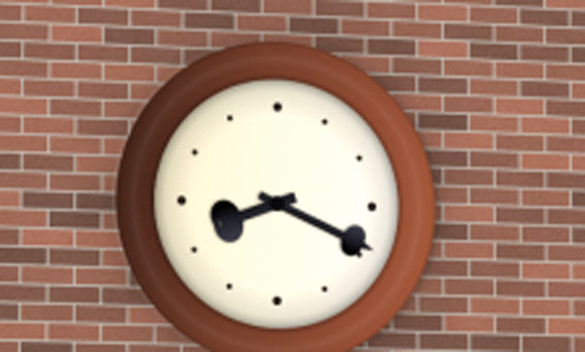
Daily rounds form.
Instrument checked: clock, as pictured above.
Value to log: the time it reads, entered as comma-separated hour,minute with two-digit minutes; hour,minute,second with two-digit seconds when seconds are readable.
8,19
